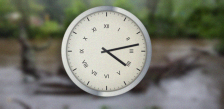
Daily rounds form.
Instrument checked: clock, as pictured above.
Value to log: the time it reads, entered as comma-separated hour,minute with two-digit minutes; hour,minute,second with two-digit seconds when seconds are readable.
4,13
